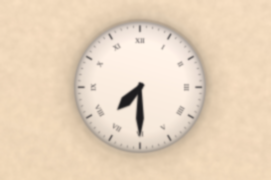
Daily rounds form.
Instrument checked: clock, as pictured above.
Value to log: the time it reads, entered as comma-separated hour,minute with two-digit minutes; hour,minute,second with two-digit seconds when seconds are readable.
7,30
